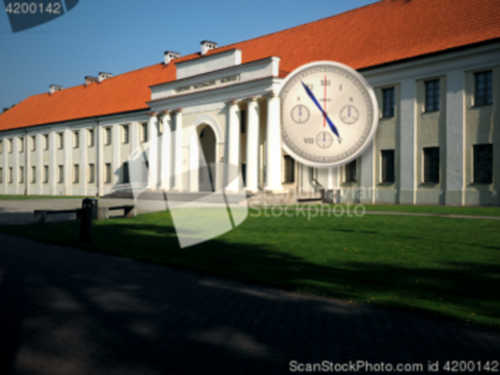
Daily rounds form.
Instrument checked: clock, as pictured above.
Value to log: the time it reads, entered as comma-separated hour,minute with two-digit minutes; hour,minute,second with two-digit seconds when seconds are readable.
4,54
